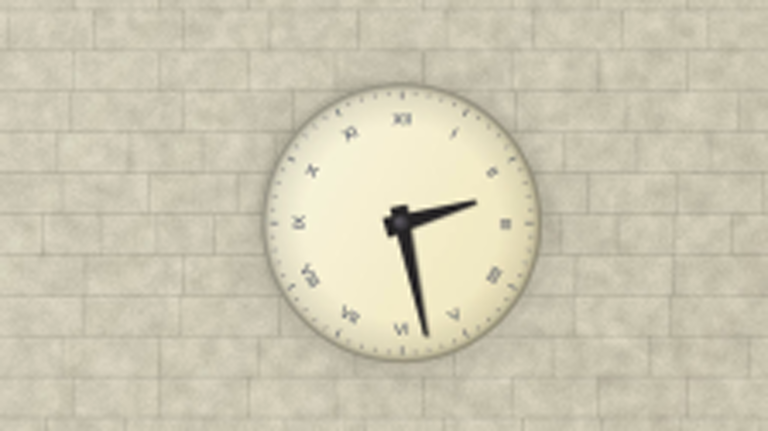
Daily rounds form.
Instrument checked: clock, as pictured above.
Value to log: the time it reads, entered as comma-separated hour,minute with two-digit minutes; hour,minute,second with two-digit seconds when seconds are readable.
2,28
